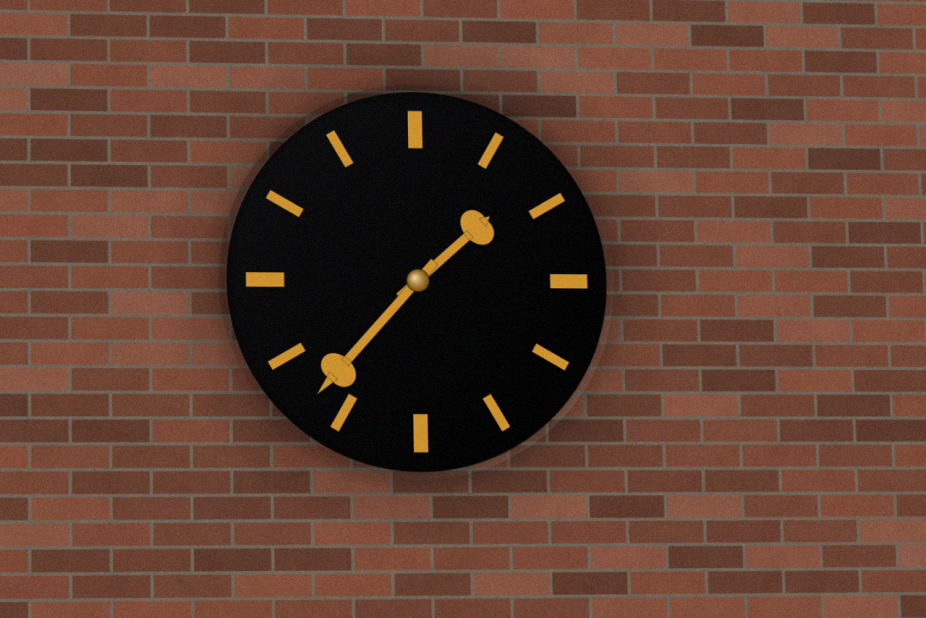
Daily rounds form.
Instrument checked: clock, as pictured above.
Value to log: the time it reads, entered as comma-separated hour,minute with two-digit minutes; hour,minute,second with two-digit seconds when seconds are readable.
1,37
